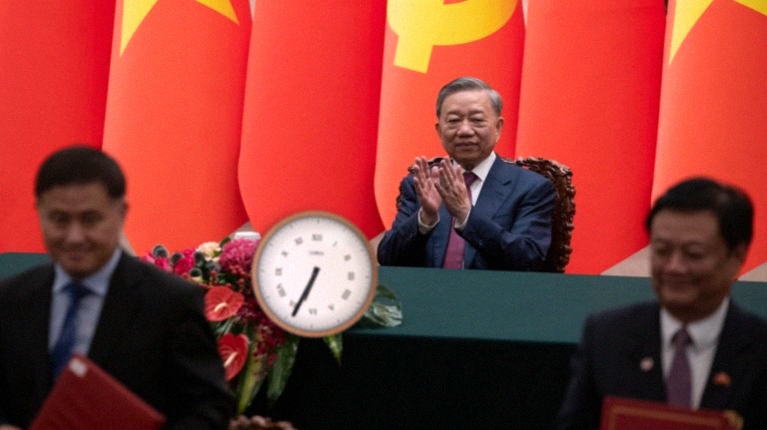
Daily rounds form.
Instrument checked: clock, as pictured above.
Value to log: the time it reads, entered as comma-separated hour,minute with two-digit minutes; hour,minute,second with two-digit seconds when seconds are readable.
6,34
